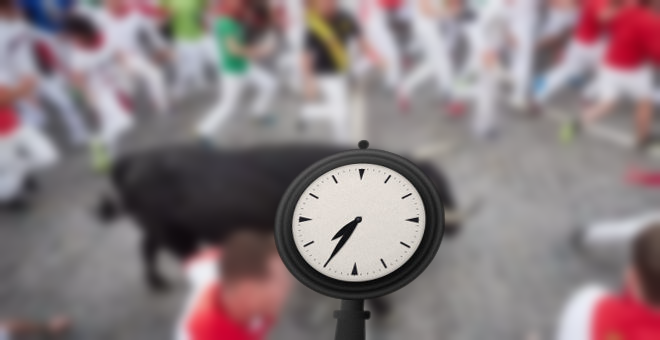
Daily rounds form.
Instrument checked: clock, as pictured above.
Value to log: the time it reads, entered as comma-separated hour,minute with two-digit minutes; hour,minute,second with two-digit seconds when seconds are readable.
7,35
